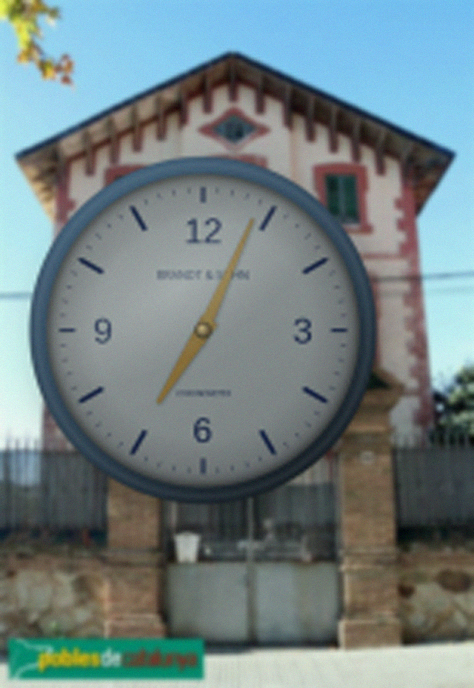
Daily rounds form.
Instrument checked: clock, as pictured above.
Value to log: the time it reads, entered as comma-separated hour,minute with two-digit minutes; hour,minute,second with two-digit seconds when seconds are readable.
7,04
